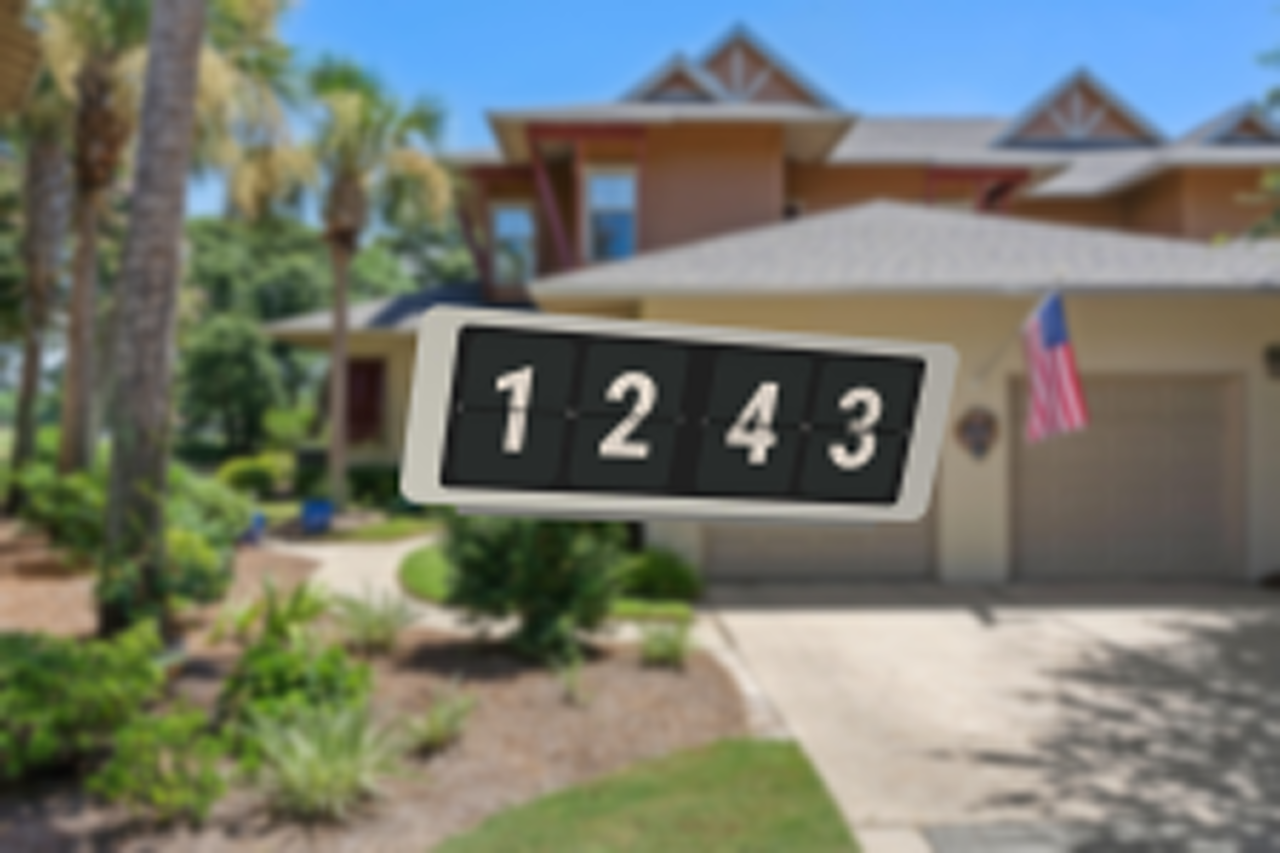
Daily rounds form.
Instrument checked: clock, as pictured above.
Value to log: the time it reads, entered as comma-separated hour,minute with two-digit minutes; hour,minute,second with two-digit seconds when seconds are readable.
12,43
